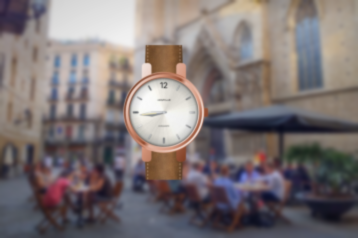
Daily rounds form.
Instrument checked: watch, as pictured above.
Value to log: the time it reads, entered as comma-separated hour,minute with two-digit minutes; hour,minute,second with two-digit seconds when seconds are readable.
8,44
